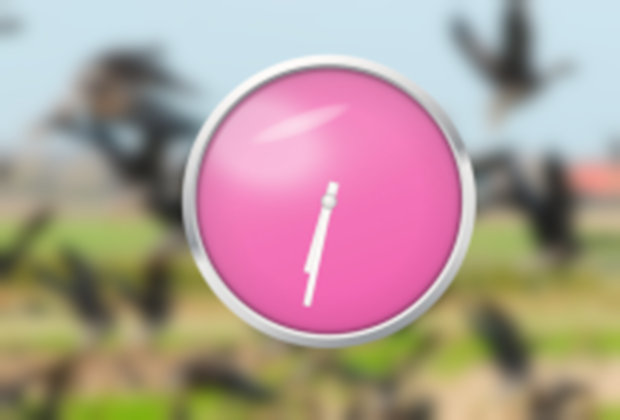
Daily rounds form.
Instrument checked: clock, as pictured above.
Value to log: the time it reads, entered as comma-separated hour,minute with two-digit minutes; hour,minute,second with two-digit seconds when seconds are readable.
6,32
